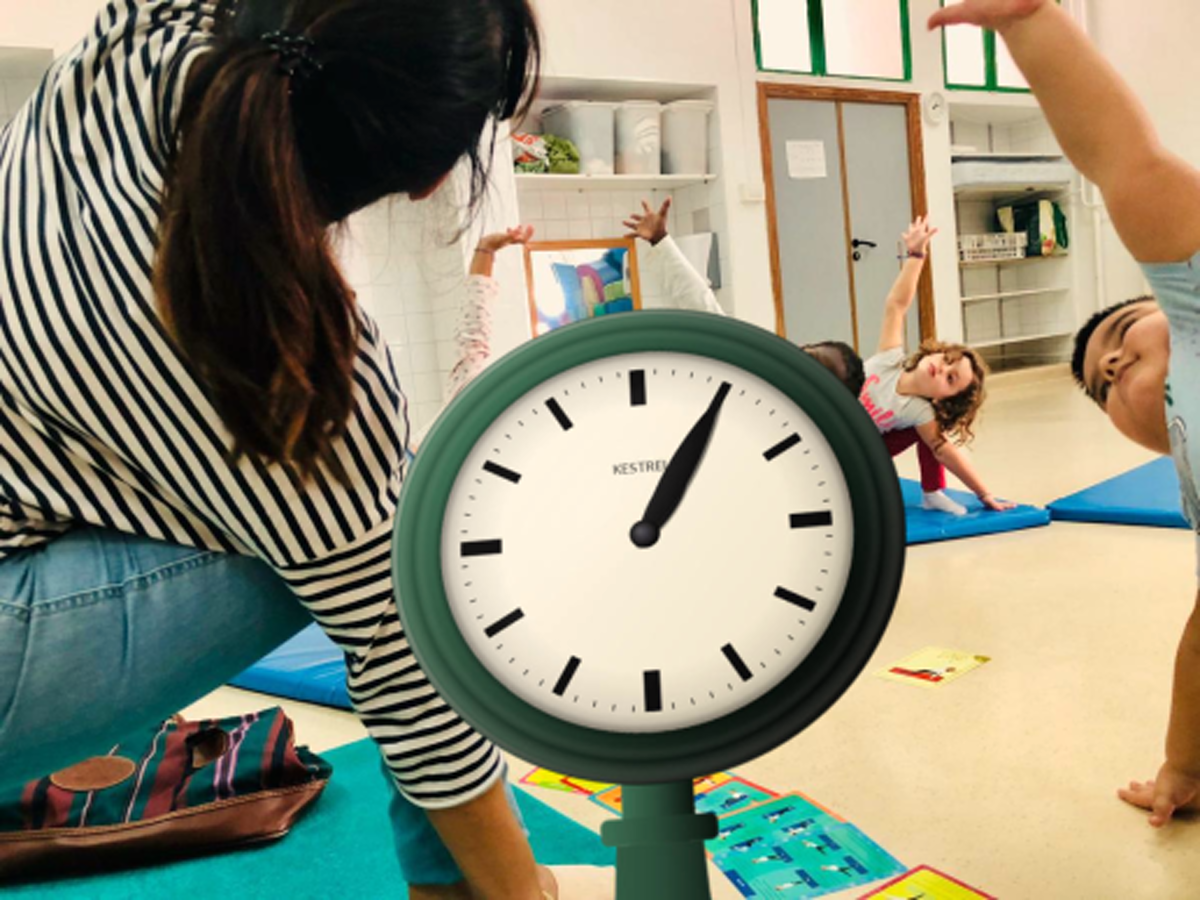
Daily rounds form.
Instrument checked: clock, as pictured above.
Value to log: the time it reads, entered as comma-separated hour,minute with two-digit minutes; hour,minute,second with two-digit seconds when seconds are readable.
1,05
